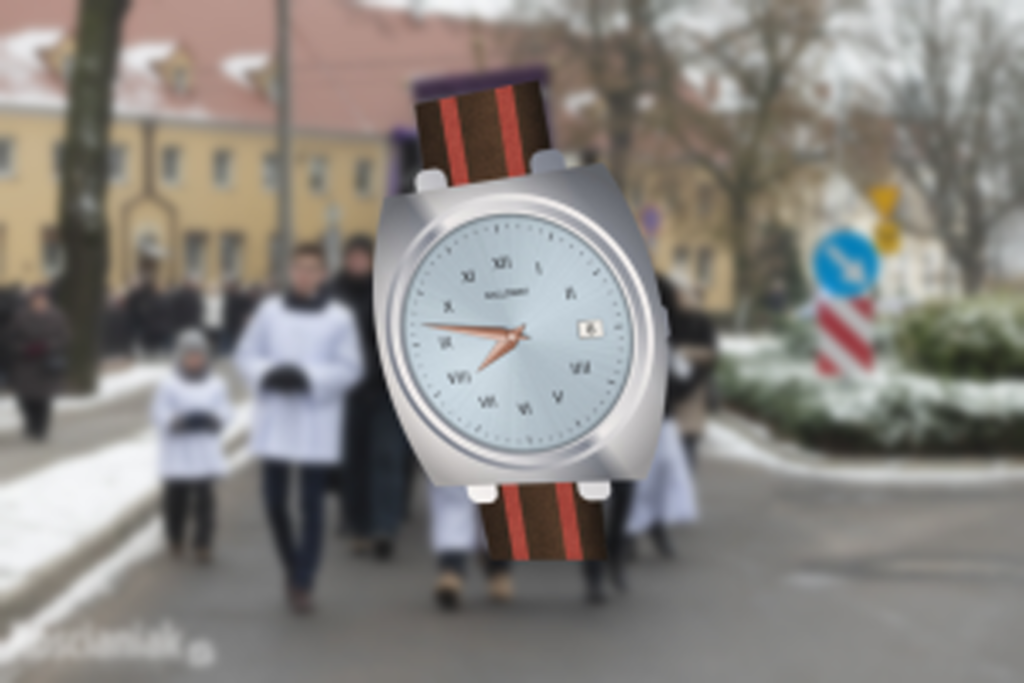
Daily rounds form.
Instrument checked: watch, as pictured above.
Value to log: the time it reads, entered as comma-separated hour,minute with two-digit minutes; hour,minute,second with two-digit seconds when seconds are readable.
7,47
